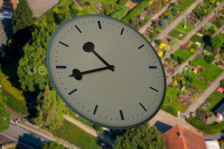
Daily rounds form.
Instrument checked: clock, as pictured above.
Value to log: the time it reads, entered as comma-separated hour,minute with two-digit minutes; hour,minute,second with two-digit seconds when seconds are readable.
10,43
